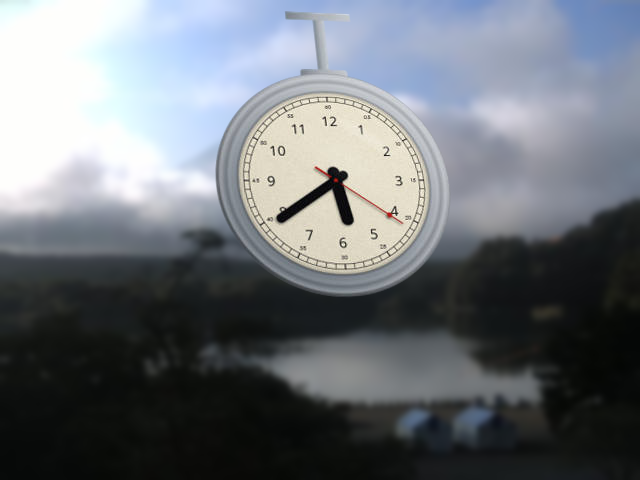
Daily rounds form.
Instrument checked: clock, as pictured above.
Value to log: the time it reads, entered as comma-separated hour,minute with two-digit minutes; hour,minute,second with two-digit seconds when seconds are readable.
5,39,21
